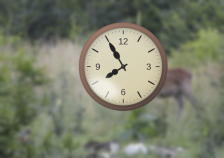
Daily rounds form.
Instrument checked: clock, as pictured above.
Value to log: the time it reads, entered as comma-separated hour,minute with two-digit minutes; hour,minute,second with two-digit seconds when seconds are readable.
7,55
